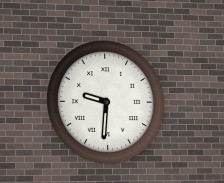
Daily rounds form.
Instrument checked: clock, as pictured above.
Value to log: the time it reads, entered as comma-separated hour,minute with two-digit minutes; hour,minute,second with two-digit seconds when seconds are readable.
9,31
